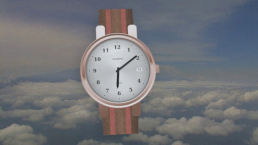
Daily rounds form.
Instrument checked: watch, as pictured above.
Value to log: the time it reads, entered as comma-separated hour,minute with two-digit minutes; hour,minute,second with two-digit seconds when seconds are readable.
6,09
